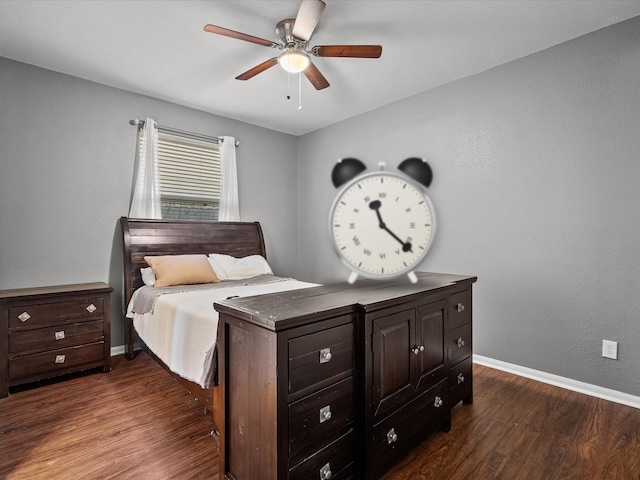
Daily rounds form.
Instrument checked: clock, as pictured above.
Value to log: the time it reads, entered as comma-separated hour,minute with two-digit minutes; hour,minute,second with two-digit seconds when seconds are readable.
11,22
